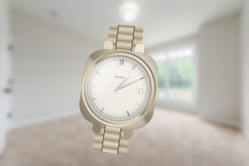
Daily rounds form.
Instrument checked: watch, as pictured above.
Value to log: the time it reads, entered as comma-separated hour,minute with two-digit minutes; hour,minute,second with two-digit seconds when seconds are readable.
1,10
